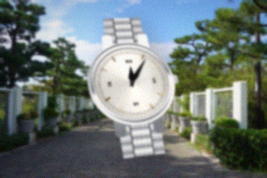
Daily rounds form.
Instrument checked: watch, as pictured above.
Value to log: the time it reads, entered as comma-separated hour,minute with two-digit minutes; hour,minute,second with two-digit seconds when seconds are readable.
12,06
